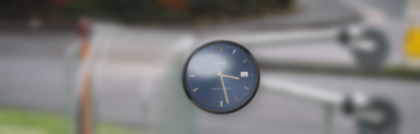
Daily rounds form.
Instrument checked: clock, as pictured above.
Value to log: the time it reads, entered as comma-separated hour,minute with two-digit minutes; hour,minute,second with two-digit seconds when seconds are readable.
3,28
